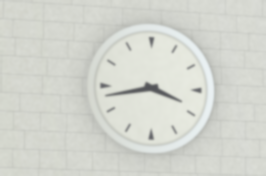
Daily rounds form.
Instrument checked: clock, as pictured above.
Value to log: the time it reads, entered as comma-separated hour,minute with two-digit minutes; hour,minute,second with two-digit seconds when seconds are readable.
3,43
